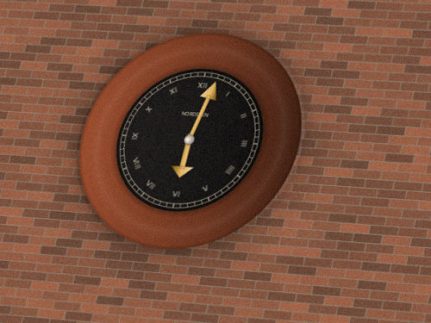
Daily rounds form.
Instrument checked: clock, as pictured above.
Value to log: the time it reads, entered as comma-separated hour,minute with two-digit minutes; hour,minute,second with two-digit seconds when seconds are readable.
6,02
